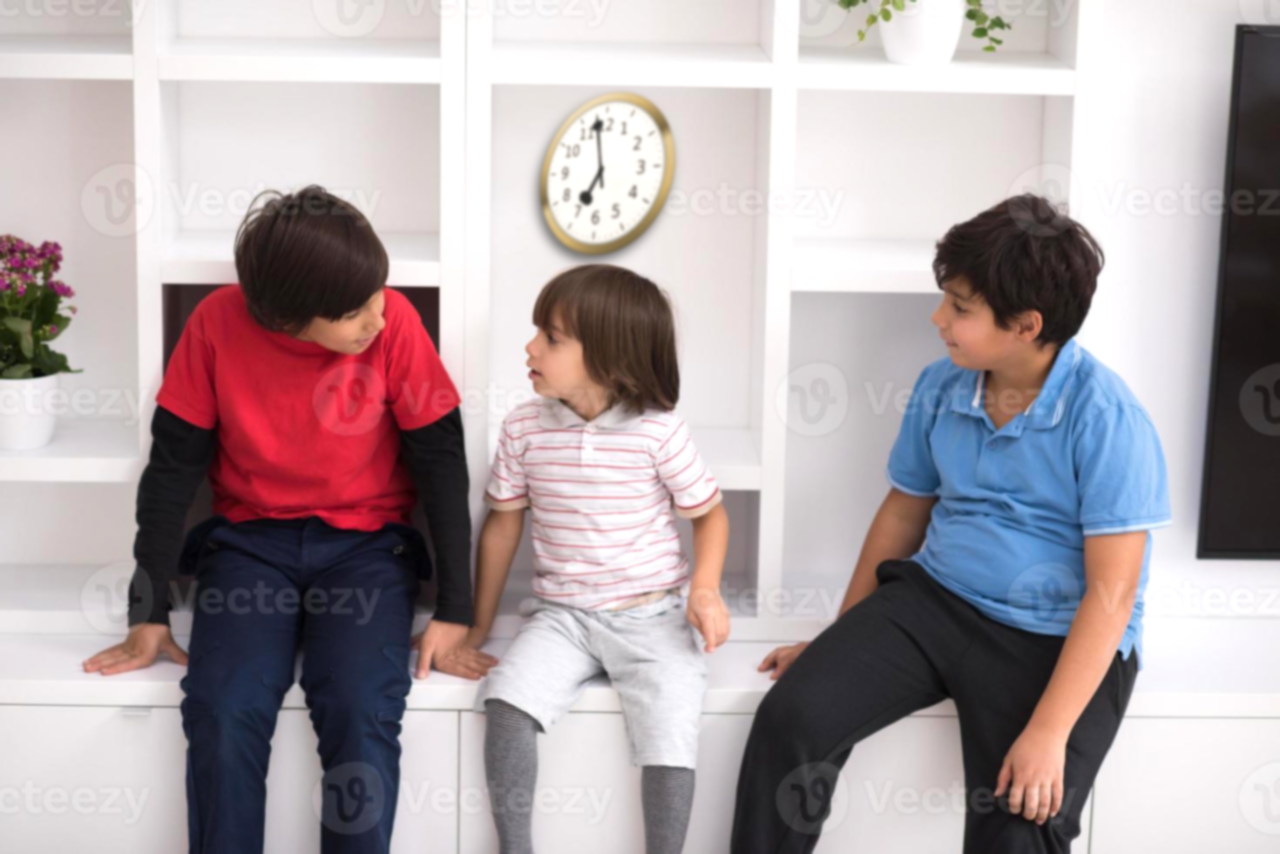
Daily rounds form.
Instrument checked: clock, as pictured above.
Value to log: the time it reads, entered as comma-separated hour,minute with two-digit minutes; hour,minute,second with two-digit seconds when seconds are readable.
6,57,58
